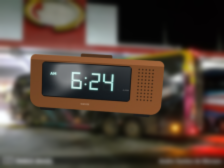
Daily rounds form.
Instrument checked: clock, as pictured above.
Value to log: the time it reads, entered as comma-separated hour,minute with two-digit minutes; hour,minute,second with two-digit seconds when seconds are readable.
6,24
